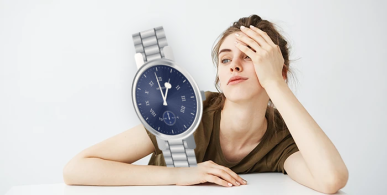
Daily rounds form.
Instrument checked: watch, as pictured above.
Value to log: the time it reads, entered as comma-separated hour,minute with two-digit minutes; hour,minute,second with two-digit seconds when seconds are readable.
12,59
